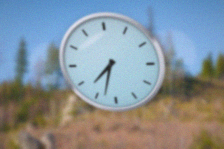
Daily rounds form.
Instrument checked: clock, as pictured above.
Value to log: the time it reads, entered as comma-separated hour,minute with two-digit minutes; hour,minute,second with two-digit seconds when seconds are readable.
7,33
